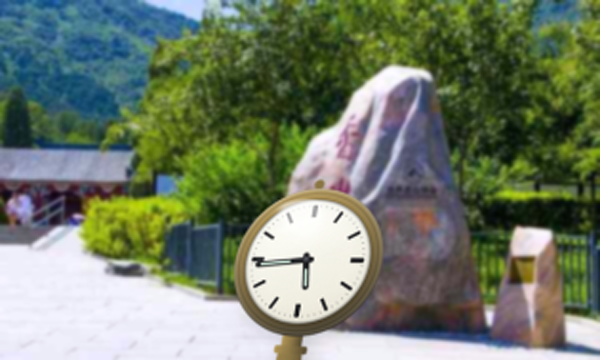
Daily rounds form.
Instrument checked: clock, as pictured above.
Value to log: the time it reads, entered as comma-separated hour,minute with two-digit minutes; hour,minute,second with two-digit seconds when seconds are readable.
5,44
